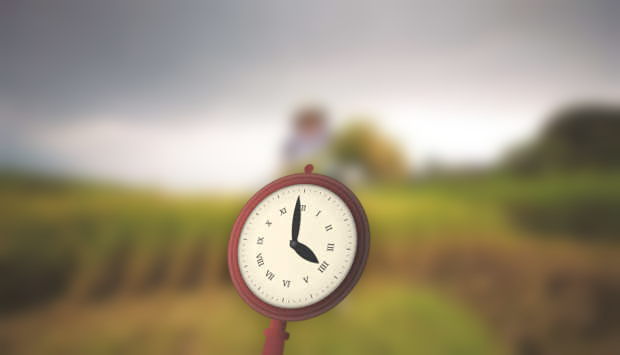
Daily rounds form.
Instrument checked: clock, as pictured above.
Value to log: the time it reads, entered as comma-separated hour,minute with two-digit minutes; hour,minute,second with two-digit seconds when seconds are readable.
3,59
